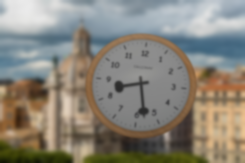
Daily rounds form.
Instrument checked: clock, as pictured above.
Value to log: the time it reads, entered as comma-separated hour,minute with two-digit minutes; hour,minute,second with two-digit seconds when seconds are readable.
8,28
